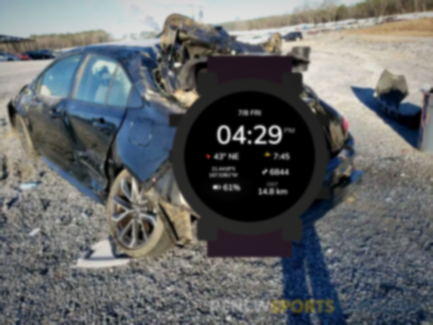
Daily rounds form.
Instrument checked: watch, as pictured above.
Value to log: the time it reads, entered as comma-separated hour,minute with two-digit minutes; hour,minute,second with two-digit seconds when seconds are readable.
4,29
